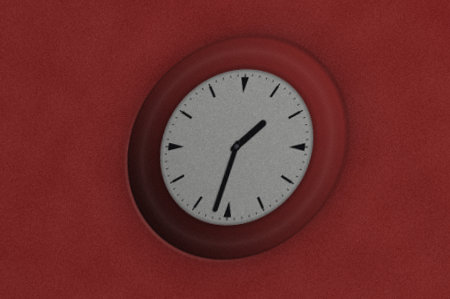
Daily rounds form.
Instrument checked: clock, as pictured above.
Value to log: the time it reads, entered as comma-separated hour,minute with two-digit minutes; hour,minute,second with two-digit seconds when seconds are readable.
1,32
